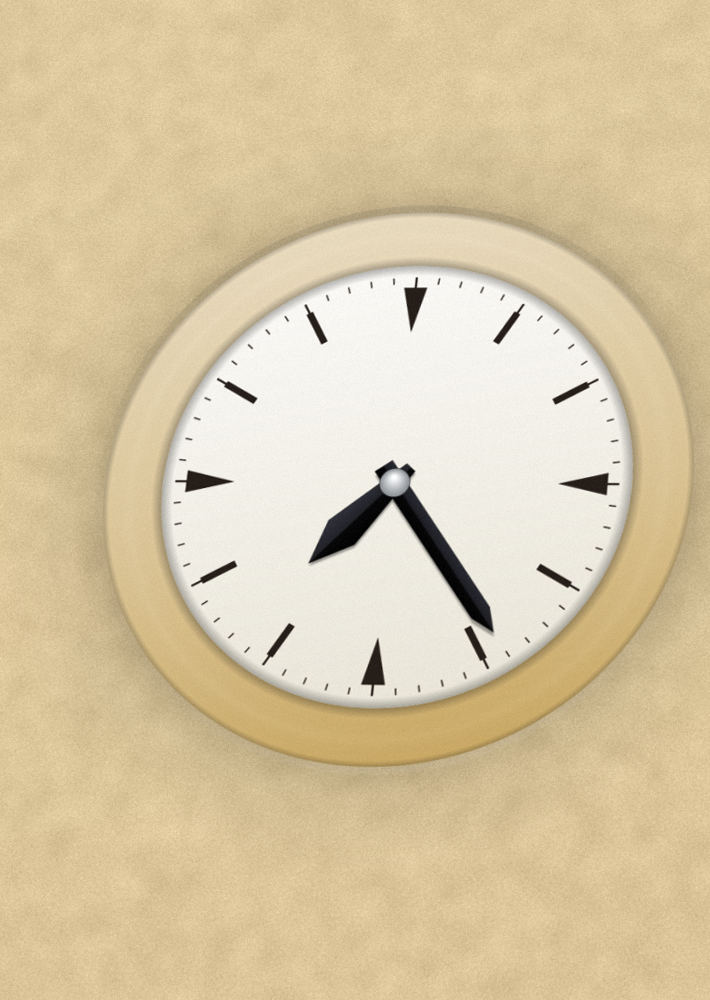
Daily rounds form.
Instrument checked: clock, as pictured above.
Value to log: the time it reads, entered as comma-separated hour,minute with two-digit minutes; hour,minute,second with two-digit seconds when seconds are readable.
7,24
